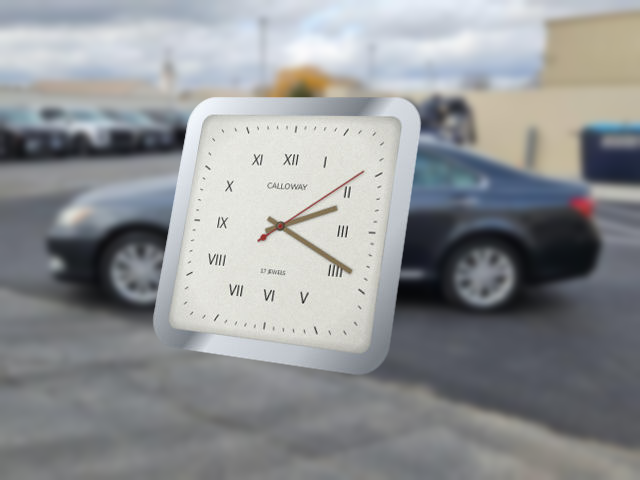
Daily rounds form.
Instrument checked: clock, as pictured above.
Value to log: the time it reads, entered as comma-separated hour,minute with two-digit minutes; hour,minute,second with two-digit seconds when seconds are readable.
2,19,09
